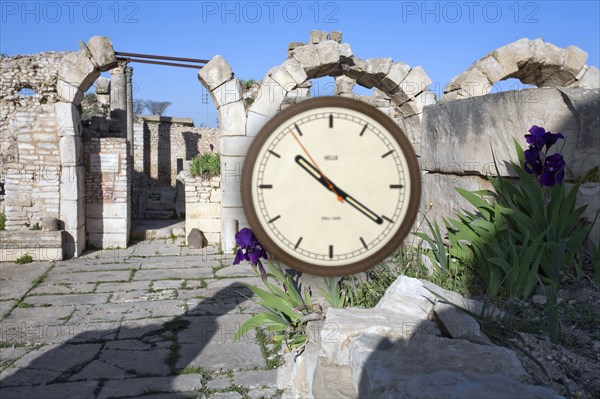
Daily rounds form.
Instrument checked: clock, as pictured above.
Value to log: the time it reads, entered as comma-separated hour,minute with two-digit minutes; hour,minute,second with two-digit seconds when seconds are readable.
10,20,54
